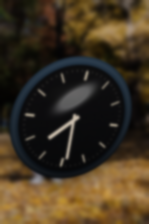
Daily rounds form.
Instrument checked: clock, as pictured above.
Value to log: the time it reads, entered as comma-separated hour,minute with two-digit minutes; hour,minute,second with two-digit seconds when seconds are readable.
7,29
